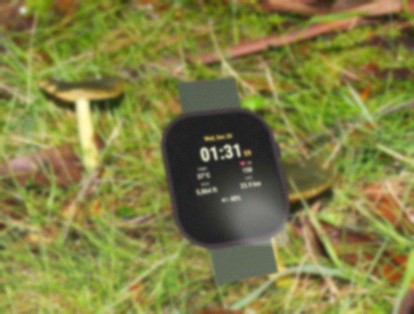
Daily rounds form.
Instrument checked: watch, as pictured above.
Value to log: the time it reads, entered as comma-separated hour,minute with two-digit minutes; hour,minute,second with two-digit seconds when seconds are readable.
1,31
